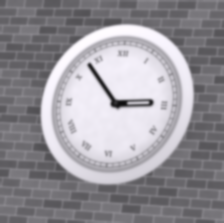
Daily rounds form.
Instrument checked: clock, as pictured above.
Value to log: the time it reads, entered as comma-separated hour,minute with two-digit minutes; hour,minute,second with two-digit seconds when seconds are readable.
2,53
